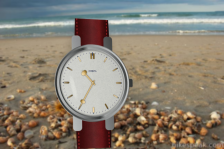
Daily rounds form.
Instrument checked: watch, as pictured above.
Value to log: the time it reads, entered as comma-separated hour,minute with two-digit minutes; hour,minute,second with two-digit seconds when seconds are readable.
10,35
